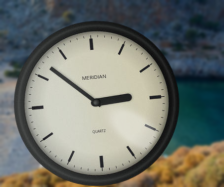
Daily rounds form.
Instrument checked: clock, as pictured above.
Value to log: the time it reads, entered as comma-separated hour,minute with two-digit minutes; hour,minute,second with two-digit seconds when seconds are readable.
2,52
